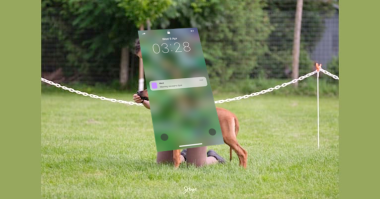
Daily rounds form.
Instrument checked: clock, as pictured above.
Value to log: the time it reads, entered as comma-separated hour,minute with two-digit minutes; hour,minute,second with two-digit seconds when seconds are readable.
3,28
